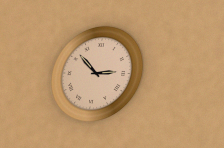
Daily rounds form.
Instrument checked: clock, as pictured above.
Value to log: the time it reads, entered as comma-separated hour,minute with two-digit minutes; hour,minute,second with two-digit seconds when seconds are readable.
2,52
